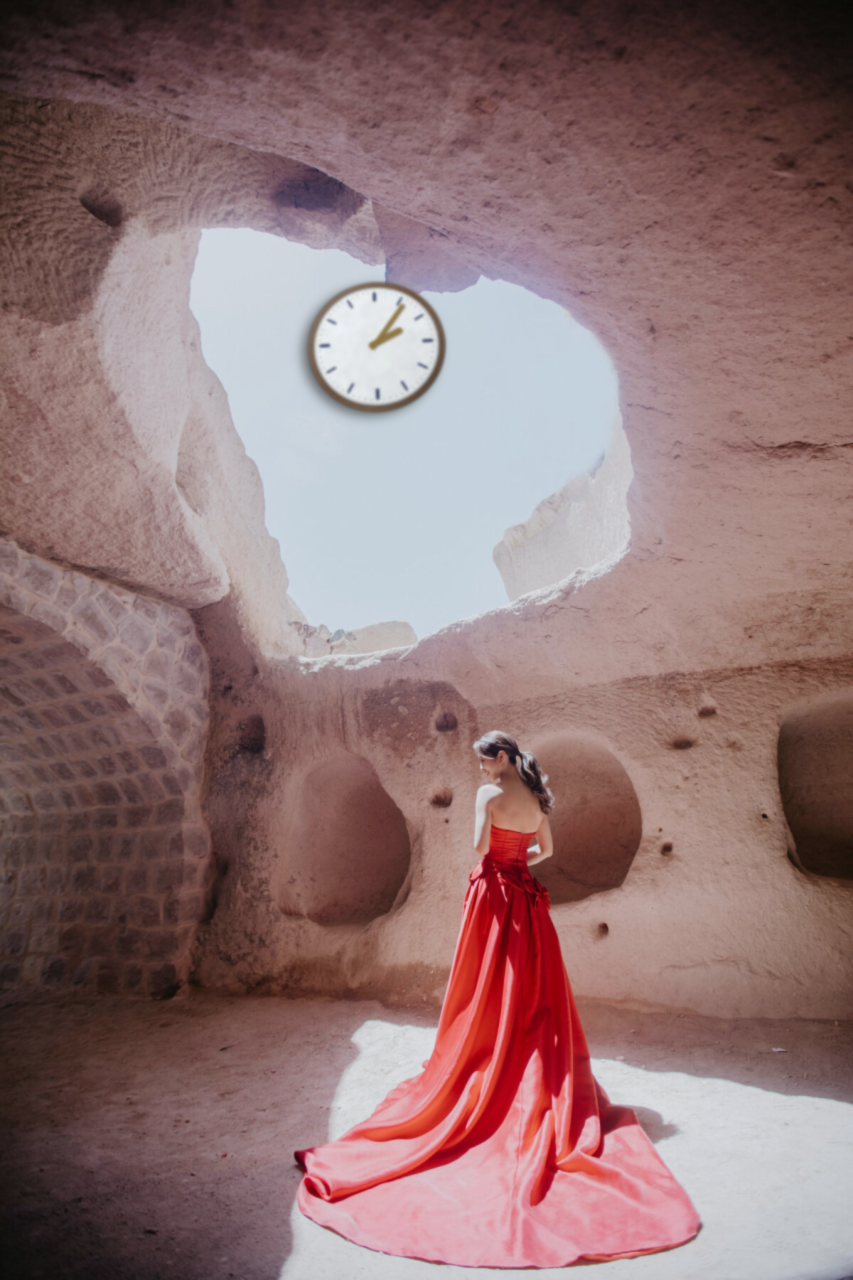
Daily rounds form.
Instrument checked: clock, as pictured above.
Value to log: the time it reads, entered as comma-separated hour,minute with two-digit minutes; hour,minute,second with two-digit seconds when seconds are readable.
2,06
